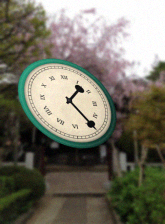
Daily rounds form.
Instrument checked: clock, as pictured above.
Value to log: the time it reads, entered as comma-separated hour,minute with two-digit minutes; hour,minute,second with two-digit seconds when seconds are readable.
1,24
